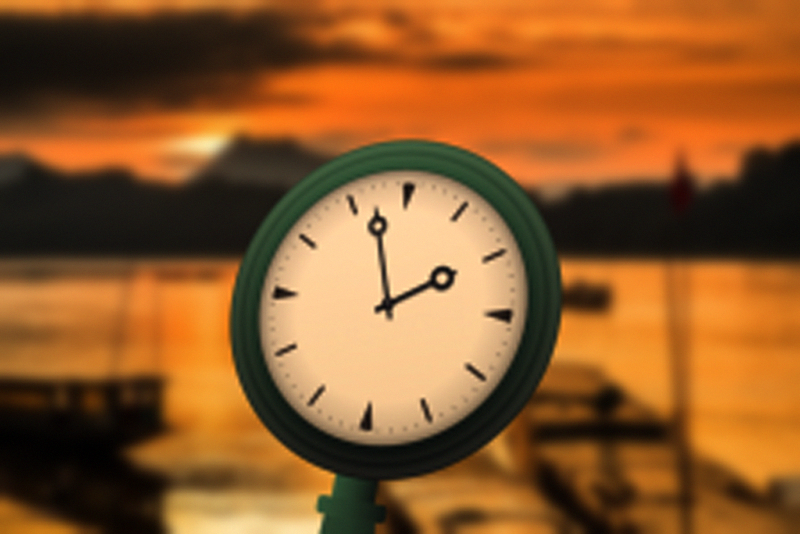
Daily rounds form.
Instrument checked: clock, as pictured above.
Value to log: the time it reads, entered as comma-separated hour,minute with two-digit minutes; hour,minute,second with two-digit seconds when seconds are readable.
1,57
